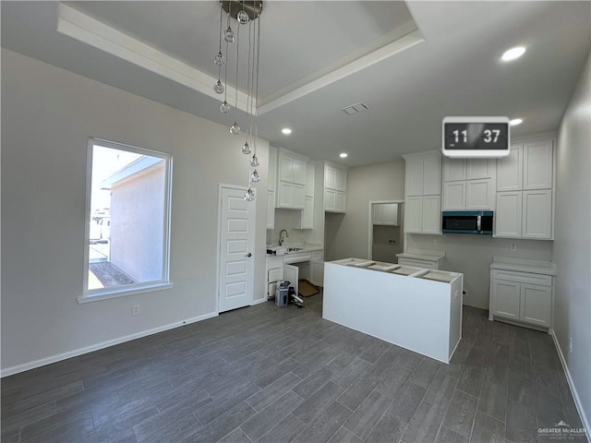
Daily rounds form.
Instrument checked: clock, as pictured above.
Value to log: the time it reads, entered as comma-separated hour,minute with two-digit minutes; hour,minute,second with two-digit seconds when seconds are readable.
11,37
